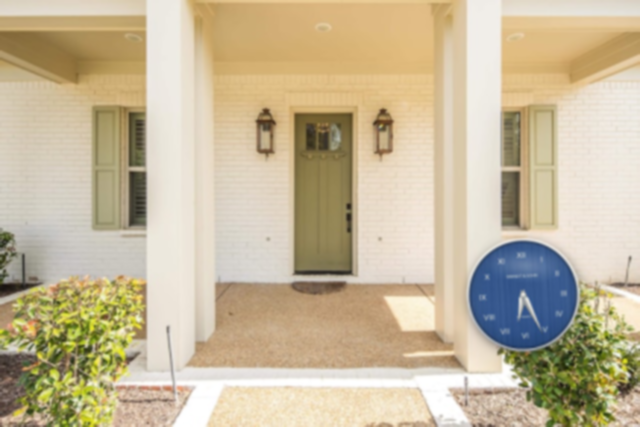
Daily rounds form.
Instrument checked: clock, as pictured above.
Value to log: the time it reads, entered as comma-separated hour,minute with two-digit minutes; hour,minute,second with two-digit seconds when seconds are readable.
6,26
